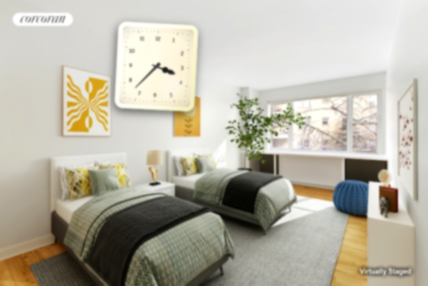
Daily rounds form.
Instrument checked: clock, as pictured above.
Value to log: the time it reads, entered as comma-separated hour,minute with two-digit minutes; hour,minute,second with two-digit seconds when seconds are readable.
3,37
